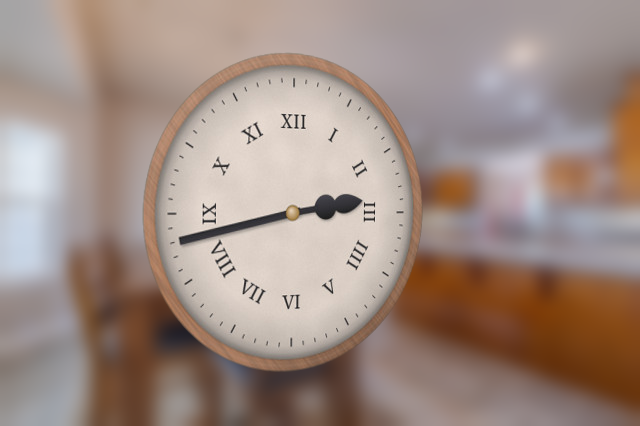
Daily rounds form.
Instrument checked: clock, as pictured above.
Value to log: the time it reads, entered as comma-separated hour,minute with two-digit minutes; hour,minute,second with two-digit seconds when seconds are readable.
2,43
